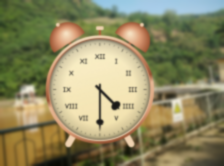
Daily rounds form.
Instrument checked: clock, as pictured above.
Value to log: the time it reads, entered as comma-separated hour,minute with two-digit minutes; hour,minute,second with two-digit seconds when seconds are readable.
4,30
